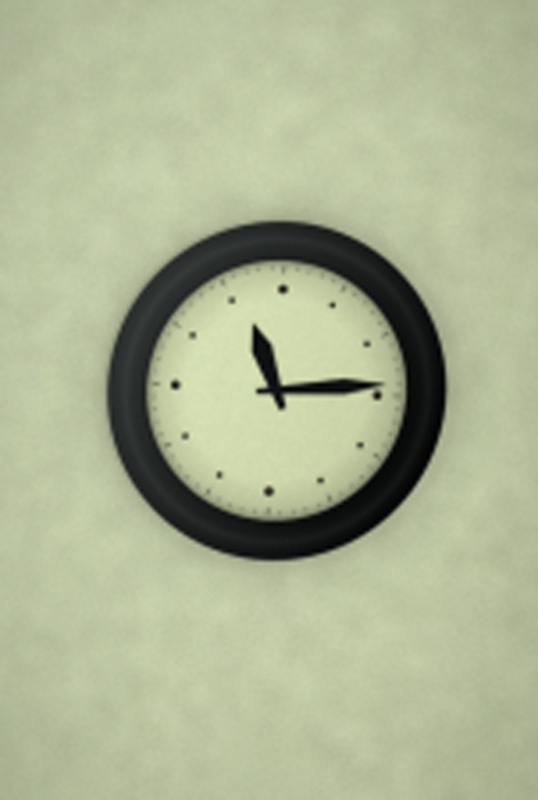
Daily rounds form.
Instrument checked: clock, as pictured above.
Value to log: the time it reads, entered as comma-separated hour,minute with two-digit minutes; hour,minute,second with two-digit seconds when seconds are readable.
11,14
